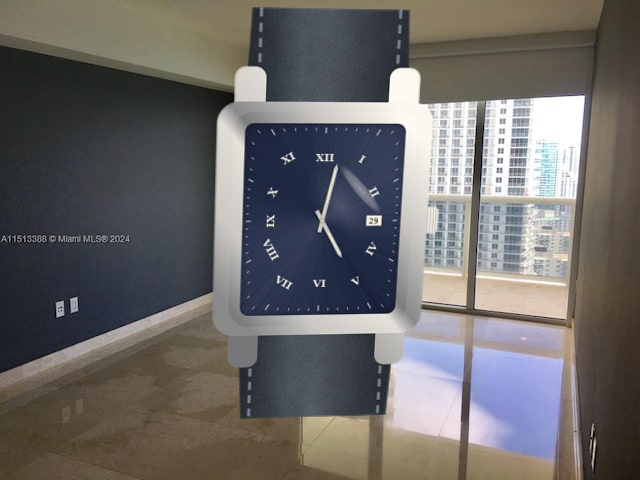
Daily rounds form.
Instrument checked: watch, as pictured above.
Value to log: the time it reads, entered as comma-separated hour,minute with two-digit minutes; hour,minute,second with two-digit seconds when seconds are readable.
5,02
